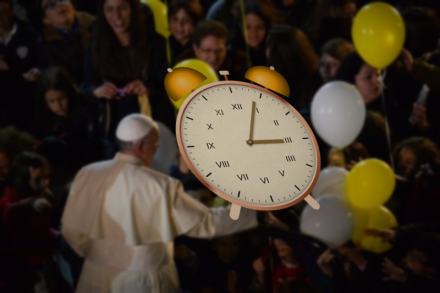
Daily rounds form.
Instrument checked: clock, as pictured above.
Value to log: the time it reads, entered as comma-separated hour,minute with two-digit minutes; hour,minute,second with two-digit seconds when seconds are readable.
3,04
